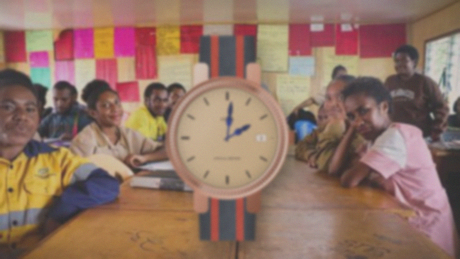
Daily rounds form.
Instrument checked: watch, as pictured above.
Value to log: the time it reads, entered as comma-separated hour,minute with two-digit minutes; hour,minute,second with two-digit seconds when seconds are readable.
2,01
